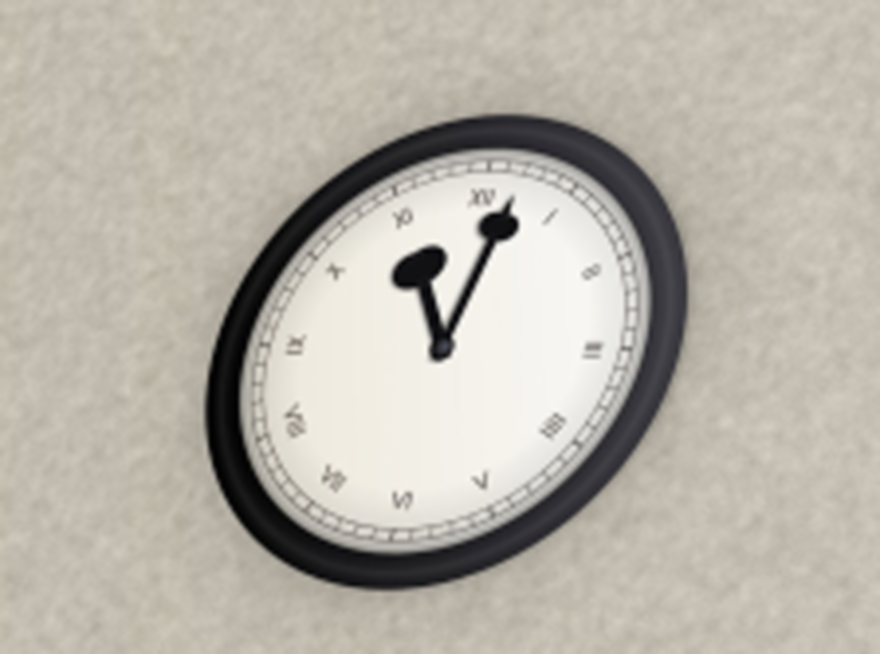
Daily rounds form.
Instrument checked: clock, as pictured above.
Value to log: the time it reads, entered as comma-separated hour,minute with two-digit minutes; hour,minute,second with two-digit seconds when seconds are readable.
11,02
